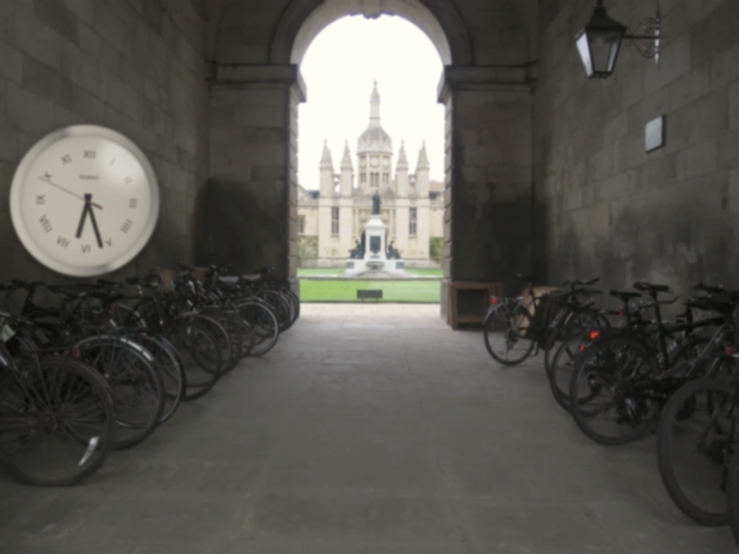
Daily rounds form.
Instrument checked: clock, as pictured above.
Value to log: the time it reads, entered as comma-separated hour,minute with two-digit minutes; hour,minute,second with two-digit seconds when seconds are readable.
6,26,49
